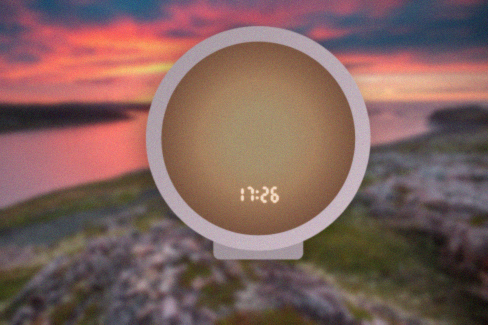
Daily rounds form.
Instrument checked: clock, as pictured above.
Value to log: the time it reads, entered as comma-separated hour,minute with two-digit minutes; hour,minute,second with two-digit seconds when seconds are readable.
17,26
